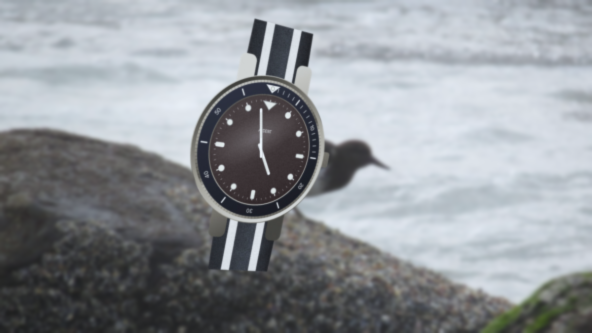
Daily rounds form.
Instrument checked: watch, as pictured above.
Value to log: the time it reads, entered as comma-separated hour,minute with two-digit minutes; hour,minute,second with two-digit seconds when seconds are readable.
4,58
